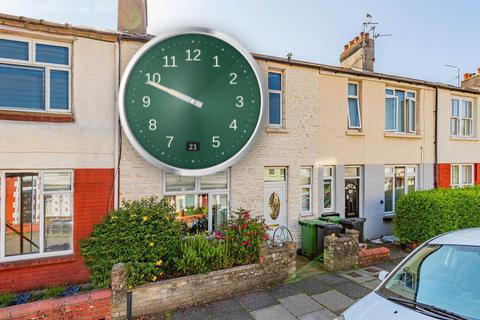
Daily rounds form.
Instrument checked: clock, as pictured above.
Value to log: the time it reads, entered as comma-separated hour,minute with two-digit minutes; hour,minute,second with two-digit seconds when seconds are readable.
9,49
